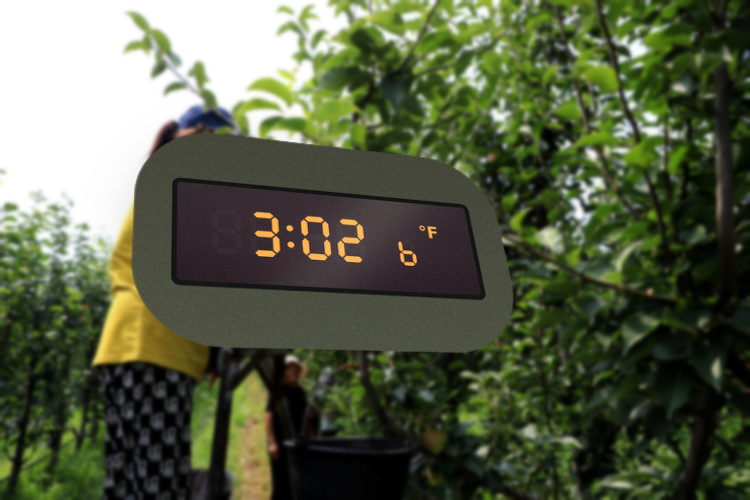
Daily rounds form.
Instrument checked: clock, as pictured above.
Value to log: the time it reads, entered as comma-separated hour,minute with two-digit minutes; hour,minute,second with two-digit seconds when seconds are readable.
3,02
